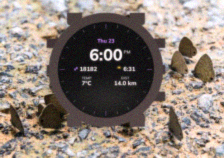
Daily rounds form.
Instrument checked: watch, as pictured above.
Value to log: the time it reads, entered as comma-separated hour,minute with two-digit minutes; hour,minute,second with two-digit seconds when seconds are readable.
6,00
